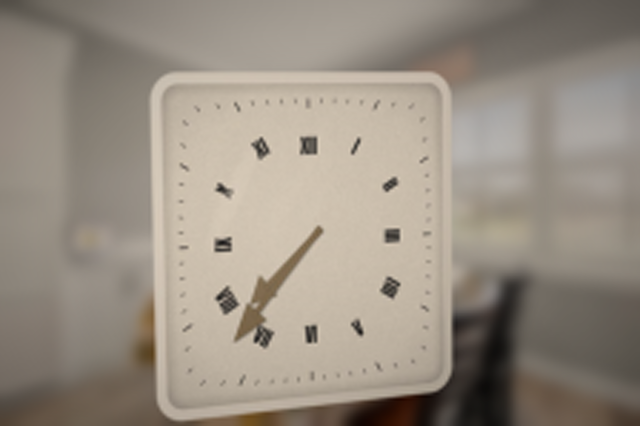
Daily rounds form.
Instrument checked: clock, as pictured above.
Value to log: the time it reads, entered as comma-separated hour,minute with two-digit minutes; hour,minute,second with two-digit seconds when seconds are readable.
7,37
